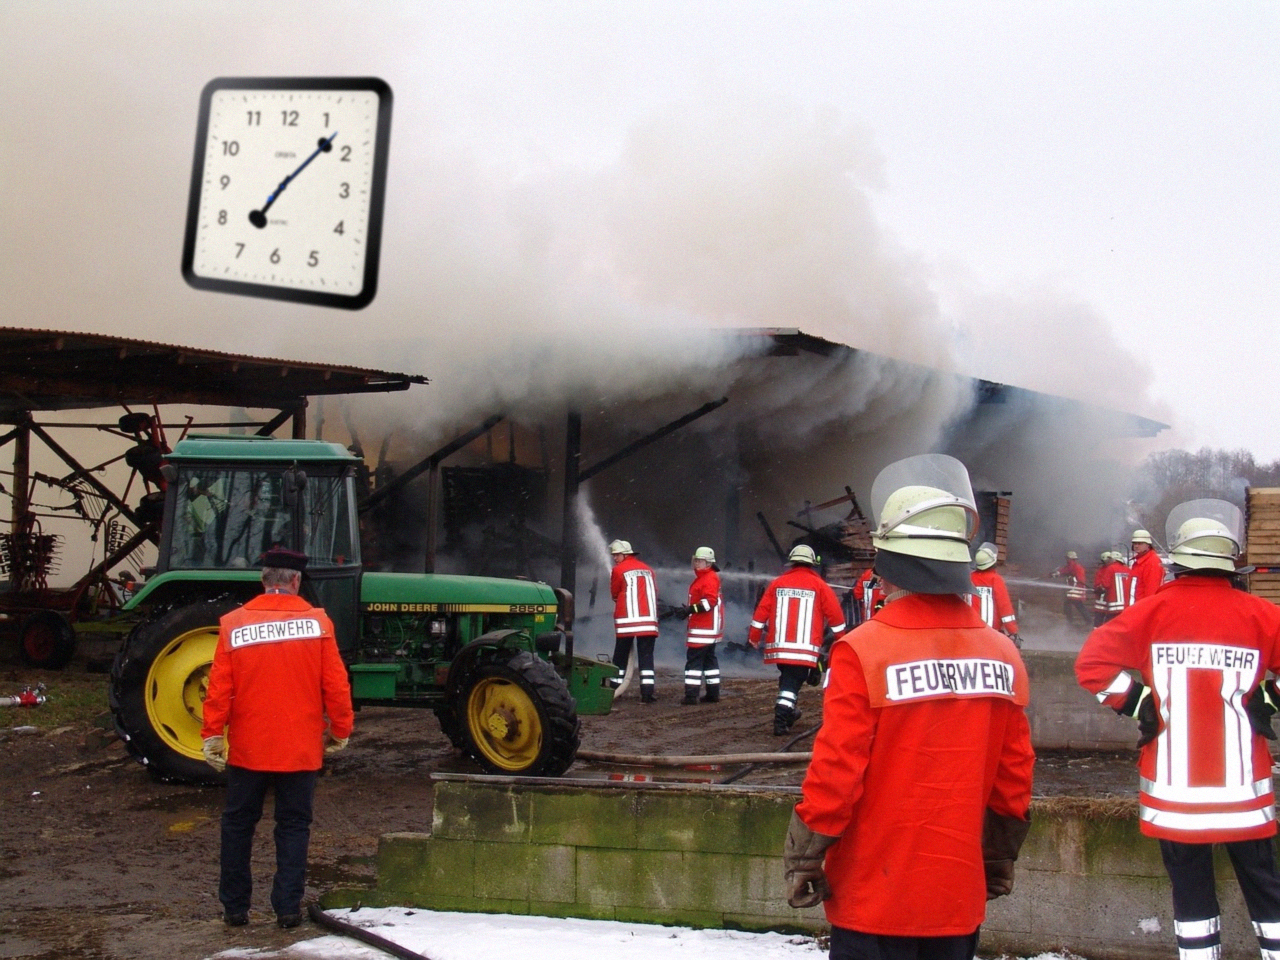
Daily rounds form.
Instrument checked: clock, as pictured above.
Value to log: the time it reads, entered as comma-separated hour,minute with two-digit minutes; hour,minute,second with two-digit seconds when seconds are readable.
7,07,07
